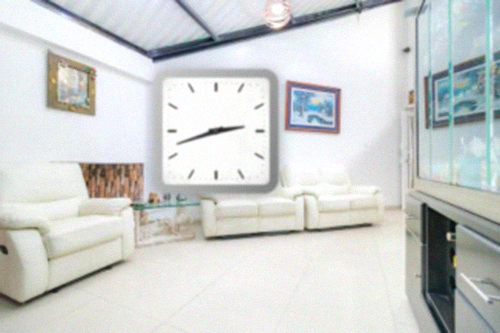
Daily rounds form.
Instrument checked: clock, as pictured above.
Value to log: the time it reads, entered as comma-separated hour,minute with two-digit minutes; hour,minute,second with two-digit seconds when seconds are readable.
2,42
